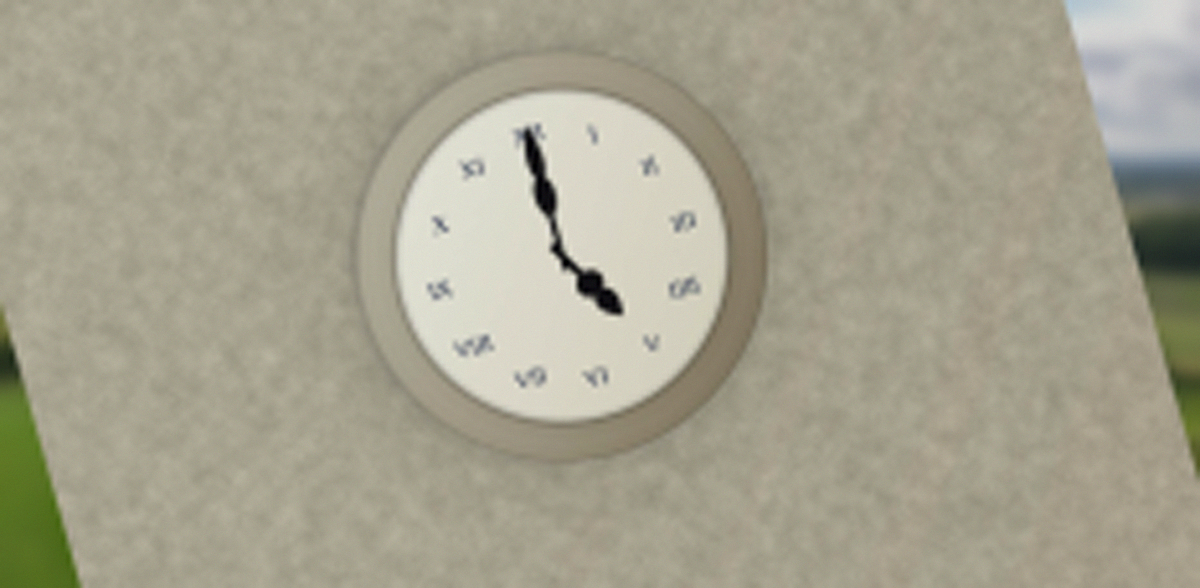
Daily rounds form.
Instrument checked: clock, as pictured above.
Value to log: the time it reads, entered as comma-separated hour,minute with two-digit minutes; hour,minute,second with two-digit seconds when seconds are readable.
5,00
